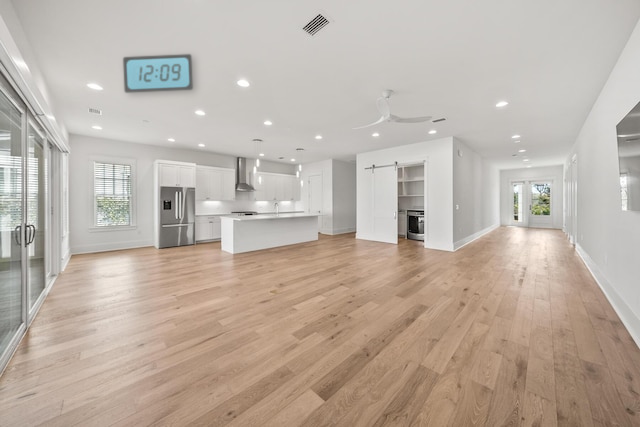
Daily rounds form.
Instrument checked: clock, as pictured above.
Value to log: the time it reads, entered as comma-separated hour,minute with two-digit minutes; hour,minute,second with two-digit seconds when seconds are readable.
12,09
